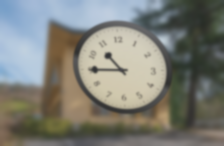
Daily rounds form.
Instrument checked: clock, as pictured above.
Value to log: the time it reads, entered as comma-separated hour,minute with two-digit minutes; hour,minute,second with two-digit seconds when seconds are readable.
10,45
